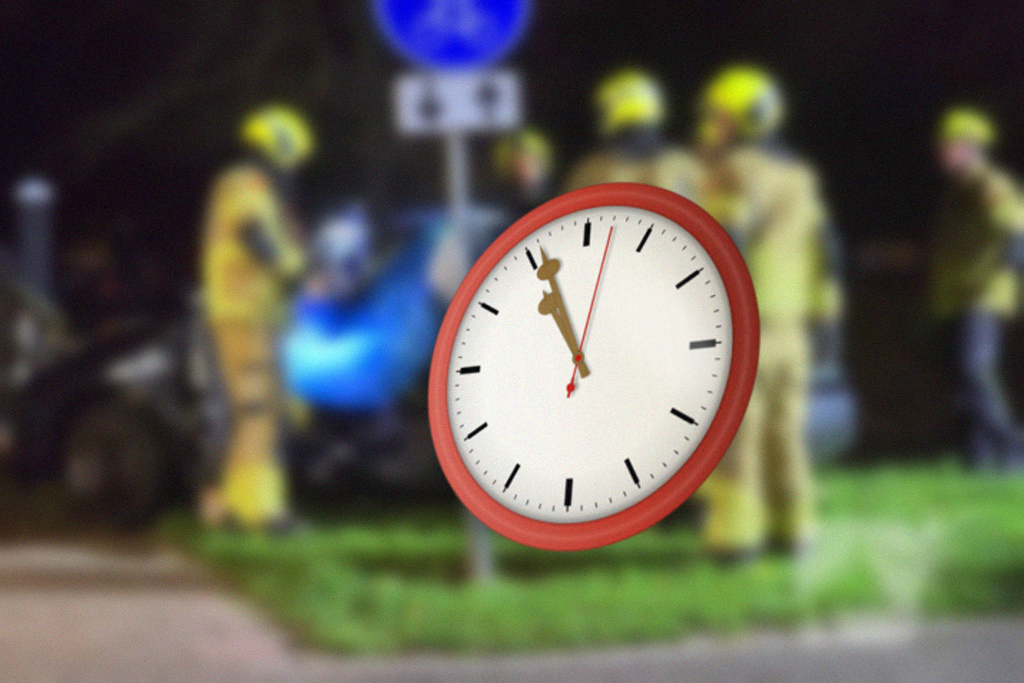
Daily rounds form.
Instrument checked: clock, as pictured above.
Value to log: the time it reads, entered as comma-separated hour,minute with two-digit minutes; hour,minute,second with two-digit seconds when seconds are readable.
10,56,02
